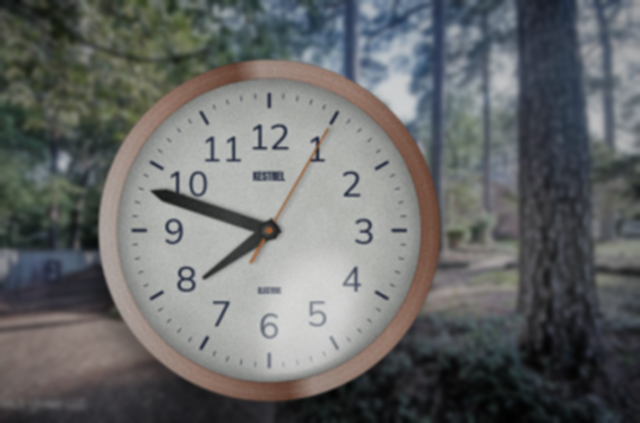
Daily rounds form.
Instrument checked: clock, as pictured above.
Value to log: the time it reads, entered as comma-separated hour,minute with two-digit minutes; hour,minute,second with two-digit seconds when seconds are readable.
7,48,05
